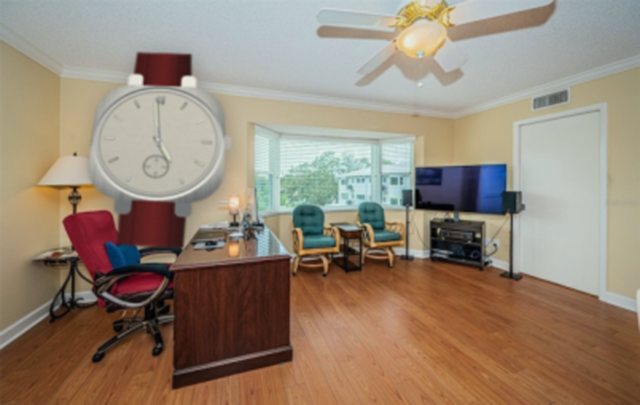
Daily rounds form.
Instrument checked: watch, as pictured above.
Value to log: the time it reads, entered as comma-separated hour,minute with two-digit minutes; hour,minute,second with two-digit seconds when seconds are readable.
4,59
